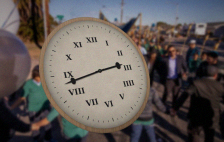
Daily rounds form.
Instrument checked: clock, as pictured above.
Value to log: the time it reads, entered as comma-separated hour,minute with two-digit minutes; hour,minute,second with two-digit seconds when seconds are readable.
2,43
